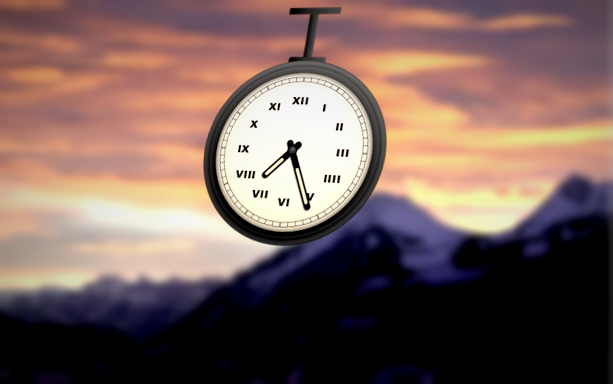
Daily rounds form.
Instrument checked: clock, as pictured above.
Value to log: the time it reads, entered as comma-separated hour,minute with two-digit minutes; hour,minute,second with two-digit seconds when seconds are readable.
7,26
